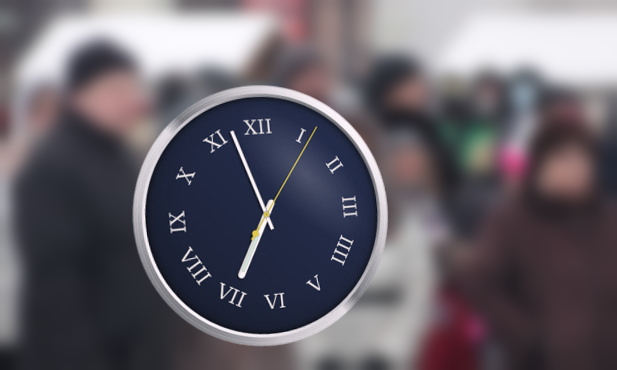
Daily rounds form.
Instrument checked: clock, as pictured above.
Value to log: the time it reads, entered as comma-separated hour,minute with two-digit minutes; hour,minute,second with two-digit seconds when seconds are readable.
6,57,06
